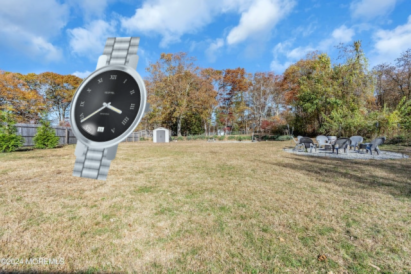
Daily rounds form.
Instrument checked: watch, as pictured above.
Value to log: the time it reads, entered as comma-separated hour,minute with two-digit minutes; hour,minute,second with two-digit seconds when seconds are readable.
3,39
